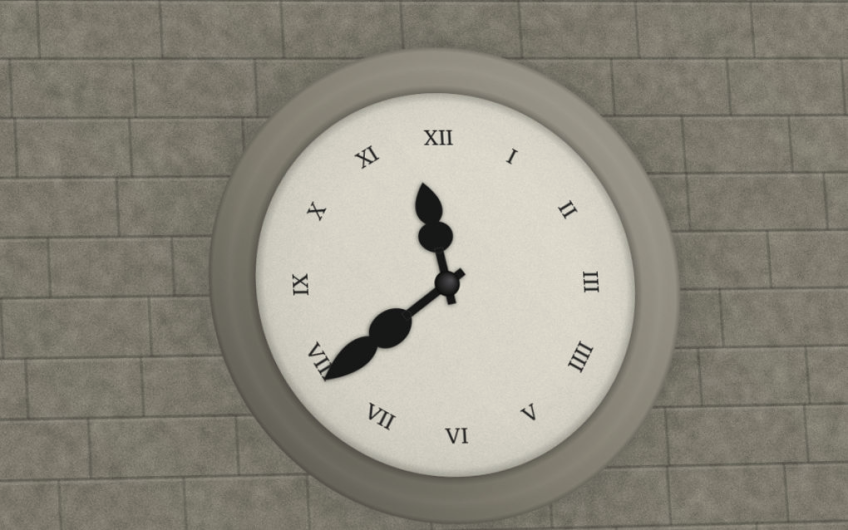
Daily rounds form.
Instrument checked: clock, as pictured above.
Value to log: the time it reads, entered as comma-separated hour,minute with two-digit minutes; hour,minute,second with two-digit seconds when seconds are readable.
11,39
